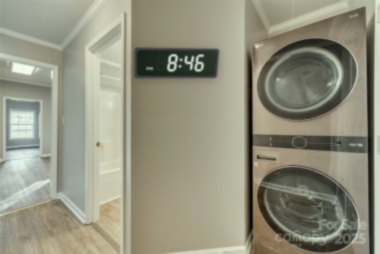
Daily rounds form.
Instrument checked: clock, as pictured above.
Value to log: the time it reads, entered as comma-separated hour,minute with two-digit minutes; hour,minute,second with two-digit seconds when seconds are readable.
8,46
